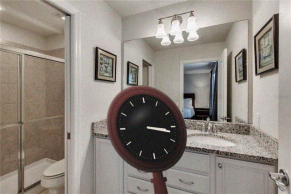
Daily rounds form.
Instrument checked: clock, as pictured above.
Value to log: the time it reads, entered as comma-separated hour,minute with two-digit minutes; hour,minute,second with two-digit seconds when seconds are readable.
3,17
